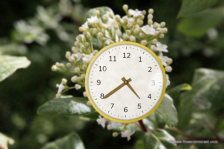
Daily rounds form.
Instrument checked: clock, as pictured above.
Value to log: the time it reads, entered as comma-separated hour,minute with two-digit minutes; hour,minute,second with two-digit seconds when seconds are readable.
4,39
